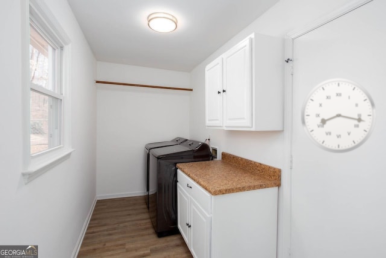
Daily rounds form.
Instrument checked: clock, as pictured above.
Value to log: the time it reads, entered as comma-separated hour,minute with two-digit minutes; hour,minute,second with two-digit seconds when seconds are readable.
8,17
